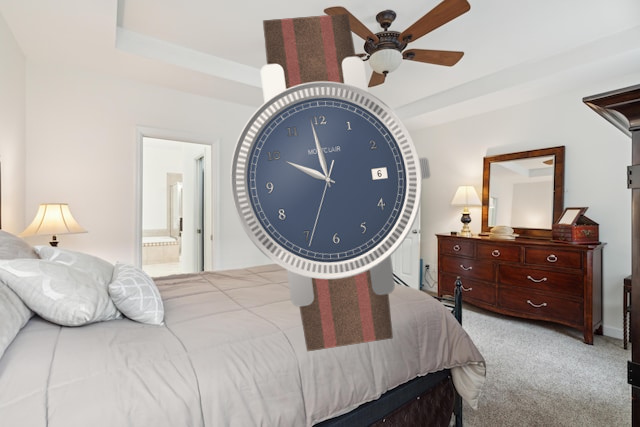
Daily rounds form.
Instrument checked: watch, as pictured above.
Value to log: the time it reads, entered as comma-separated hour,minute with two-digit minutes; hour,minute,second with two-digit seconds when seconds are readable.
9,58,34
